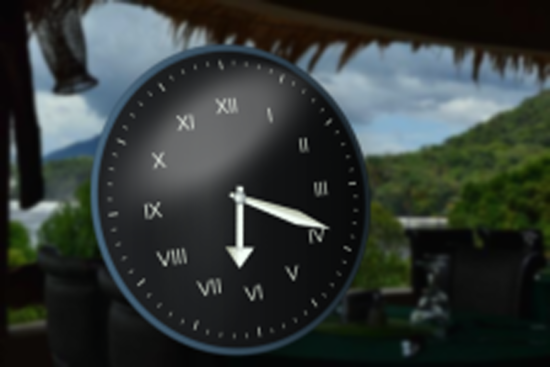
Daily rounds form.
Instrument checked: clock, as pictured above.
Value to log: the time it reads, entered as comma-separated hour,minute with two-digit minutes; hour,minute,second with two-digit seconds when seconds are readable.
6,19
